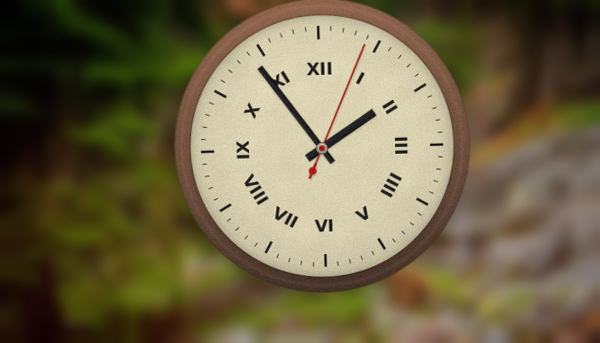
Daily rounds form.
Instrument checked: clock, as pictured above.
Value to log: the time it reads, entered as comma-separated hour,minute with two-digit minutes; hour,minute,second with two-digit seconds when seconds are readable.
1,54,04
